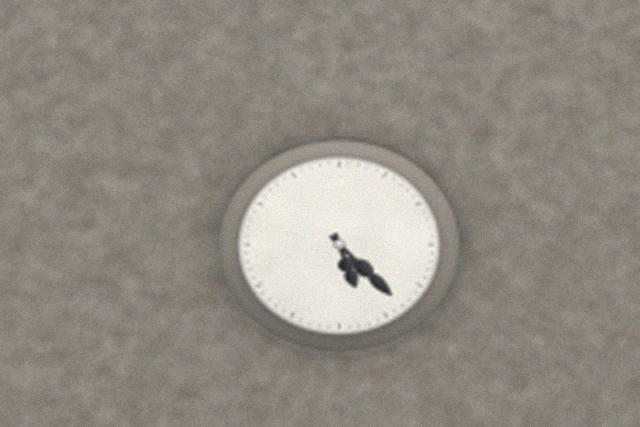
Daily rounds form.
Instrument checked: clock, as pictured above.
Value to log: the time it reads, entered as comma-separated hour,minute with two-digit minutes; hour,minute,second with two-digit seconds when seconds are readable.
5,23
